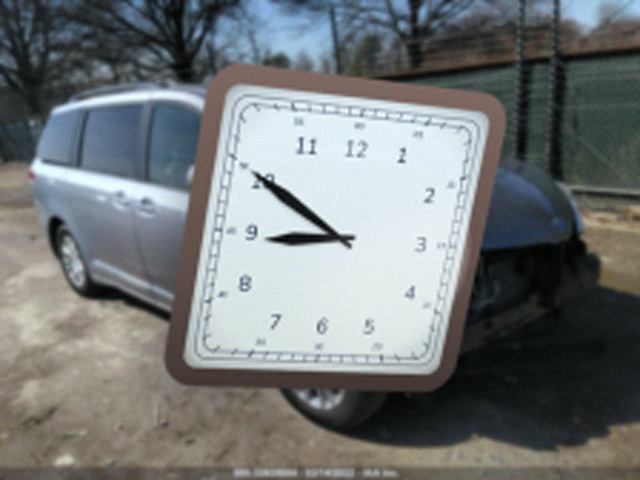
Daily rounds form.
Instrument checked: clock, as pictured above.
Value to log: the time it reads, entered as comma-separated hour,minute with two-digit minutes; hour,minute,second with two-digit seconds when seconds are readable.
8,50
